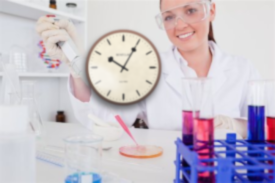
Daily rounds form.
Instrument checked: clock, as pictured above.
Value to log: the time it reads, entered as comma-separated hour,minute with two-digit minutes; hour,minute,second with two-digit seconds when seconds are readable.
10,05
